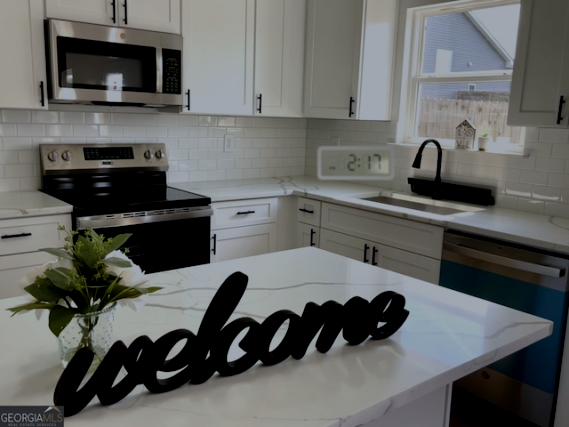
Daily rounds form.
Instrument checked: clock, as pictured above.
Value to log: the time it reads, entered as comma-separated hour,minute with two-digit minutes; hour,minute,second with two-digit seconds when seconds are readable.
2,17
